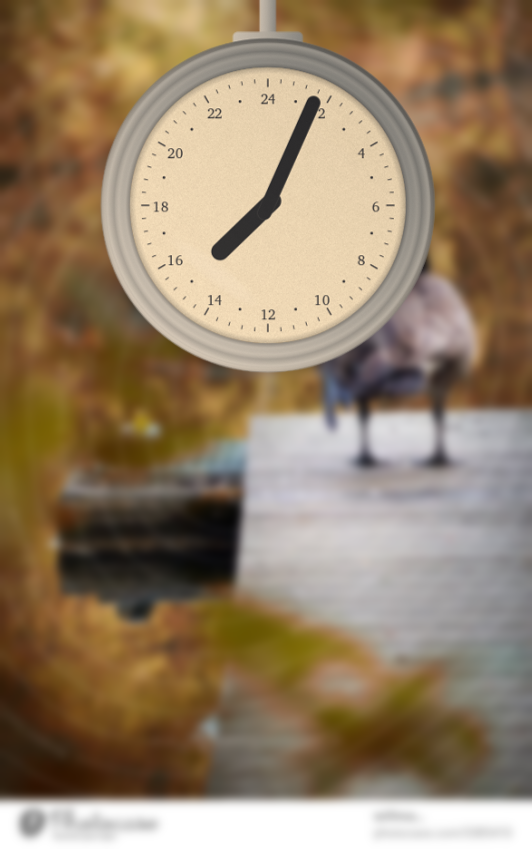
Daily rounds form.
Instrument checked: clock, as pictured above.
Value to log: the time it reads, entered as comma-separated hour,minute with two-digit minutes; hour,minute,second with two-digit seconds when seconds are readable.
15,04
